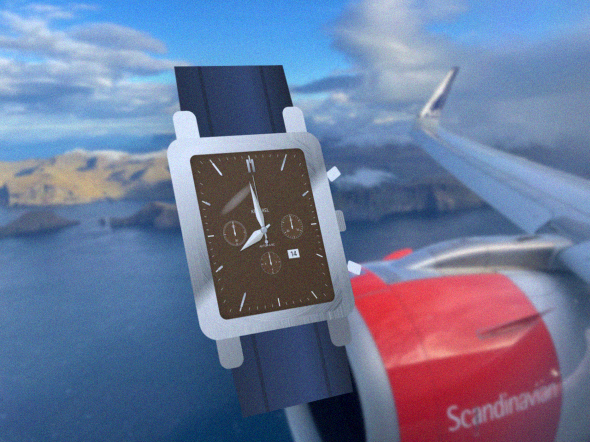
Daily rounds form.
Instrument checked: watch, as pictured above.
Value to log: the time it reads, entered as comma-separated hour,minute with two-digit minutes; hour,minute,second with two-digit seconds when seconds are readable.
7,59
